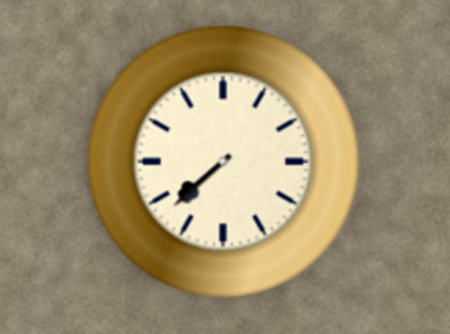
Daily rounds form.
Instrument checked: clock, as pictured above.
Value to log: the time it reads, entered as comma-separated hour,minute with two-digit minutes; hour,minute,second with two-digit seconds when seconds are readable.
7,38
